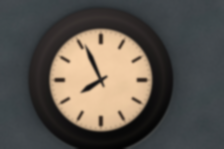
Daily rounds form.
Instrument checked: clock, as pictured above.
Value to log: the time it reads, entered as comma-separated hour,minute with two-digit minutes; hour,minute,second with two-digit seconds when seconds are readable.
7,56
